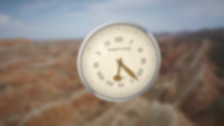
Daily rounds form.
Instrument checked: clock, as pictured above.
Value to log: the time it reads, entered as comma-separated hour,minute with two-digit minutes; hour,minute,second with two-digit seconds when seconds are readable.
6,23
